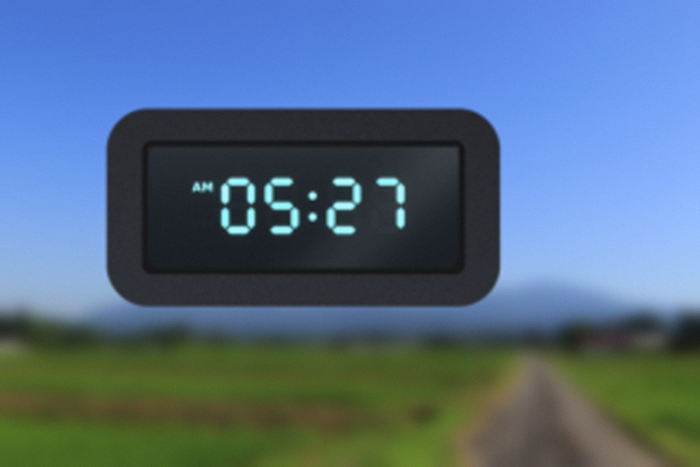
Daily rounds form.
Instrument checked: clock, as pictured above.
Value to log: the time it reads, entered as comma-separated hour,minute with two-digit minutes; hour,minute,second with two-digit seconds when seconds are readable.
5,27
